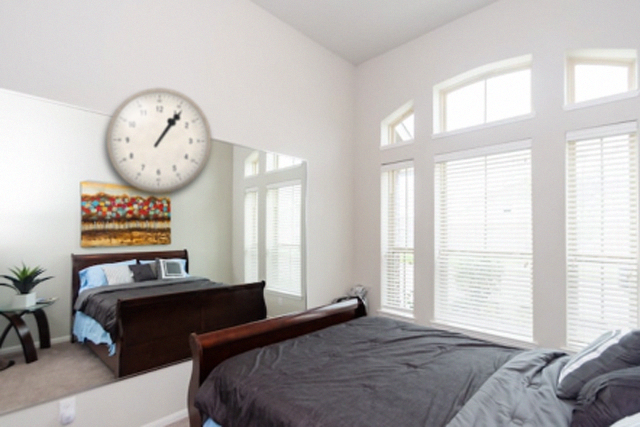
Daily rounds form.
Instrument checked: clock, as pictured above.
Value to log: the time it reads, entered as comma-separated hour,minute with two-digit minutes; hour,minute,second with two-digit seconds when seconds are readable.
1,06
